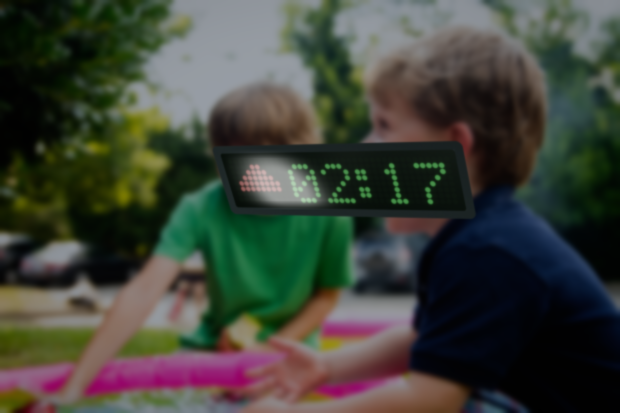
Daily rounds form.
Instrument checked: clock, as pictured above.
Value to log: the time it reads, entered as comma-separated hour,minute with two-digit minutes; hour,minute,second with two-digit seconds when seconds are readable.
2,17
